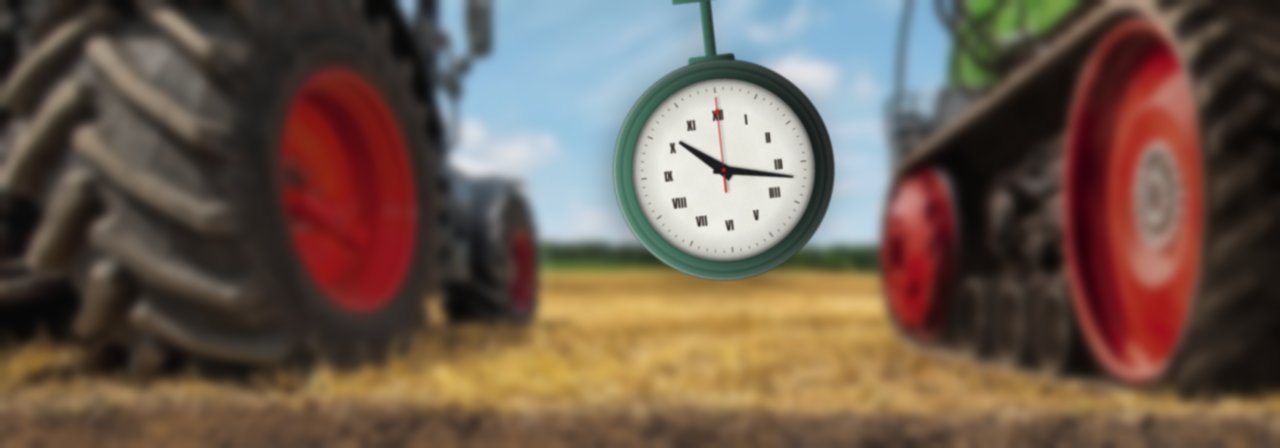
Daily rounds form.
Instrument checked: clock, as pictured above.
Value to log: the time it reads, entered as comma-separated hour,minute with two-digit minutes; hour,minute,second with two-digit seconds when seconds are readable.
10,17,00
